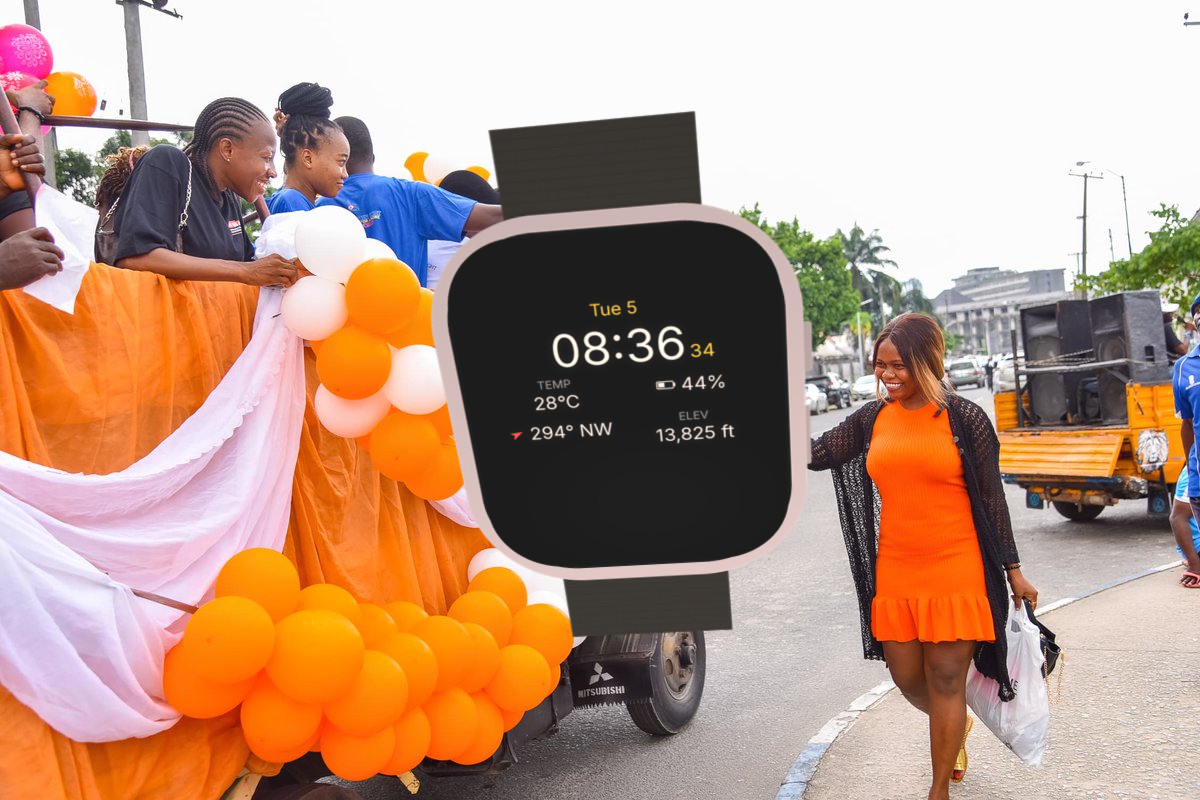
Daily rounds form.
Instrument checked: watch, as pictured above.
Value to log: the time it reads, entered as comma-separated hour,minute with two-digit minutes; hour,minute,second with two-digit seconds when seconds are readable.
8,36,34
